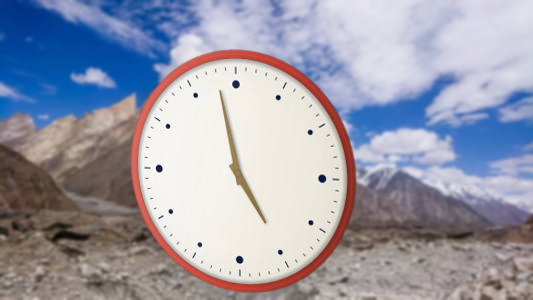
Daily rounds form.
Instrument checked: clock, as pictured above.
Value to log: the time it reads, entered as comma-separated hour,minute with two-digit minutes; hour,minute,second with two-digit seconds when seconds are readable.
4,58
